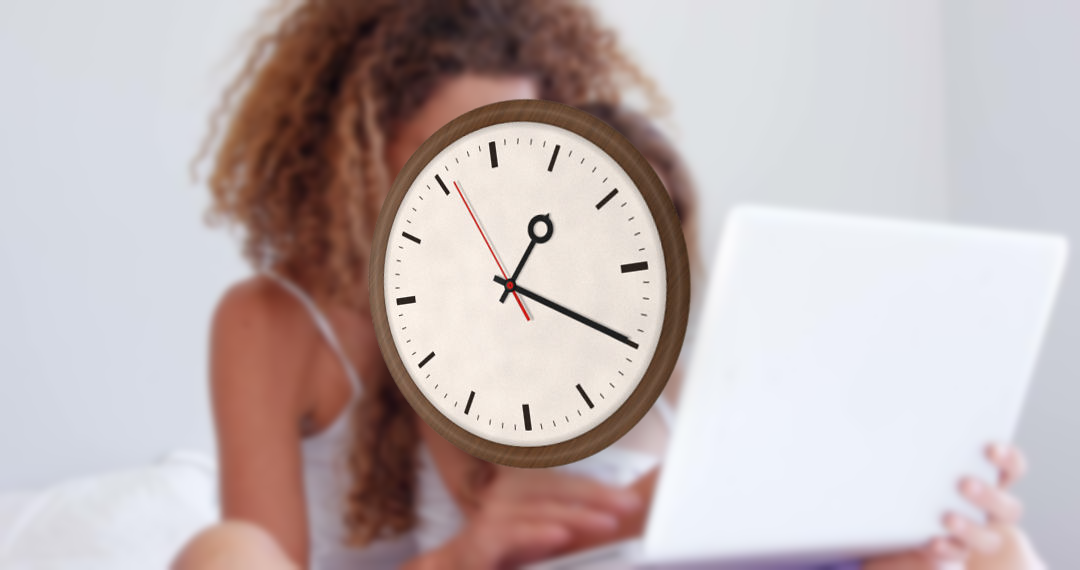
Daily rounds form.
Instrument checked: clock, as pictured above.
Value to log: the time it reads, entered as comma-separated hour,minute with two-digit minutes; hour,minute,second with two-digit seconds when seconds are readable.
1,19,56
